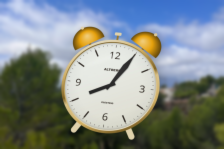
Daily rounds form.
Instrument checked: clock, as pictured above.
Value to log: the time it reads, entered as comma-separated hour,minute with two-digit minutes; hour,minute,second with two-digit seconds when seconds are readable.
8,05
